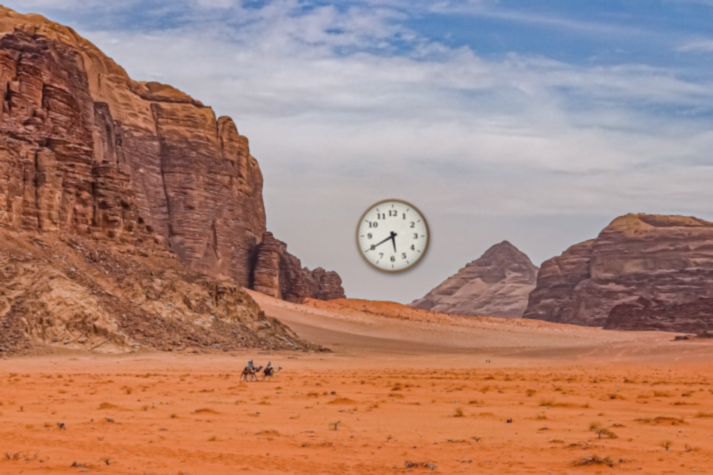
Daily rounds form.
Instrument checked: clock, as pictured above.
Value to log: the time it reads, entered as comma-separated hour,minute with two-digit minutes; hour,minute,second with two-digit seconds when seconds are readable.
5,40
